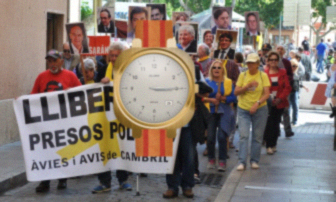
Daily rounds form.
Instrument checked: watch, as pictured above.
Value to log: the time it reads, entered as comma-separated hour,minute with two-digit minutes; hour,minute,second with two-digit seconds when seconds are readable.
3,15
